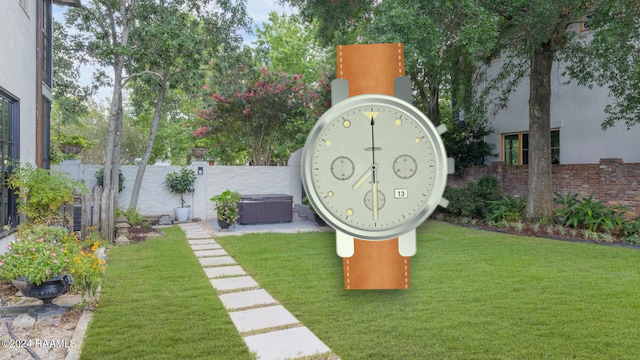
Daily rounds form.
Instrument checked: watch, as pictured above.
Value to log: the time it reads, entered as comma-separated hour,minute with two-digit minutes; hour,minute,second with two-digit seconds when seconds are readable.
7,30
